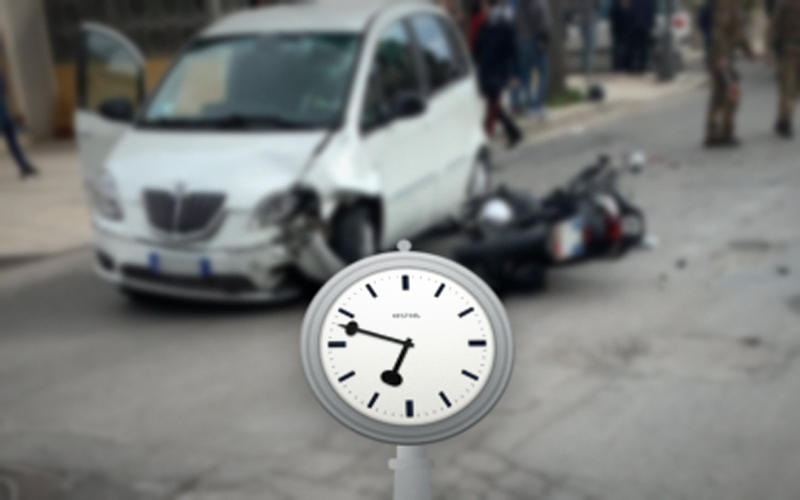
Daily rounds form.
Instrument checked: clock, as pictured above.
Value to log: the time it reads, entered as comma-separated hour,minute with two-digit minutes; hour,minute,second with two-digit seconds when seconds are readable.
6,48
